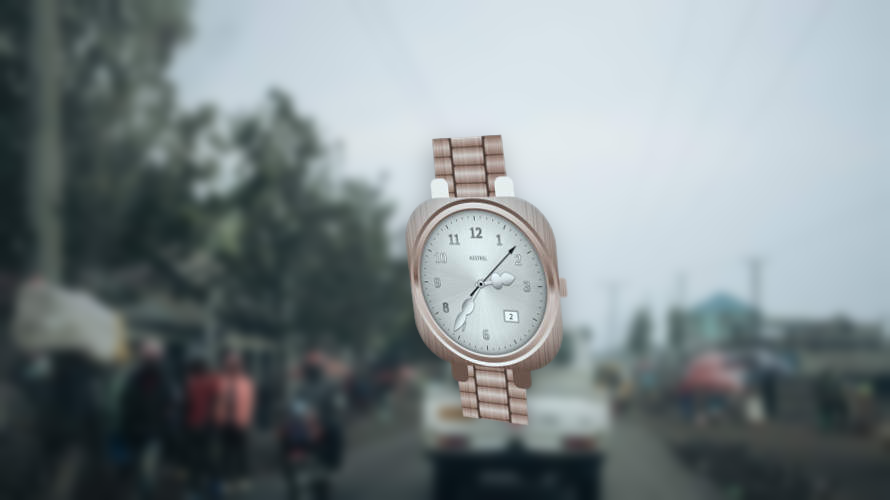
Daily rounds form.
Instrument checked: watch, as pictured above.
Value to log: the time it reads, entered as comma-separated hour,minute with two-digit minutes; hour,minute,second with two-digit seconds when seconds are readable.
2,36,08
